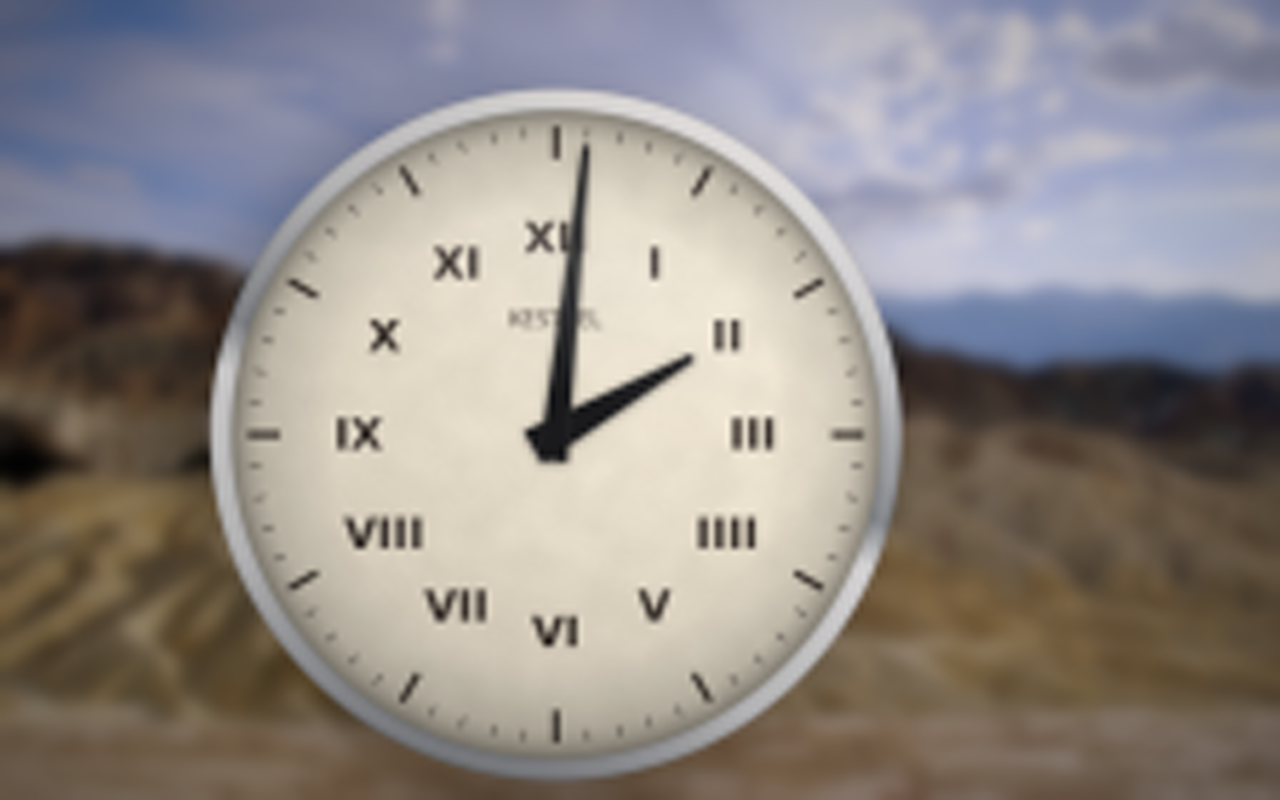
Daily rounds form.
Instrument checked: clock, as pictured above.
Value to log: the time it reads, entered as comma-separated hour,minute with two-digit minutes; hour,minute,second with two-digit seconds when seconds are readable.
2,01
